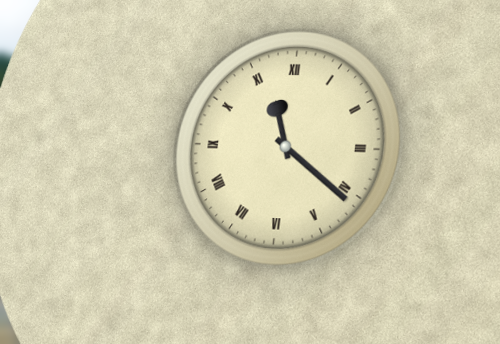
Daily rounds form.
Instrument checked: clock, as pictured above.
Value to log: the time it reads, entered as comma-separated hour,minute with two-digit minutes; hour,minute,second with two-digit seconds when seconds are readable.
11,21
